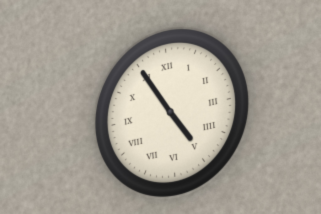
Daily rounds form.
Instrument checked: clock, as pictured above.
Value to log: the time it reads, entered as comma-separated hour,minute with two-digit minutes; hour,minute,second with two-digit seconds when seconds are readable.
4,55
